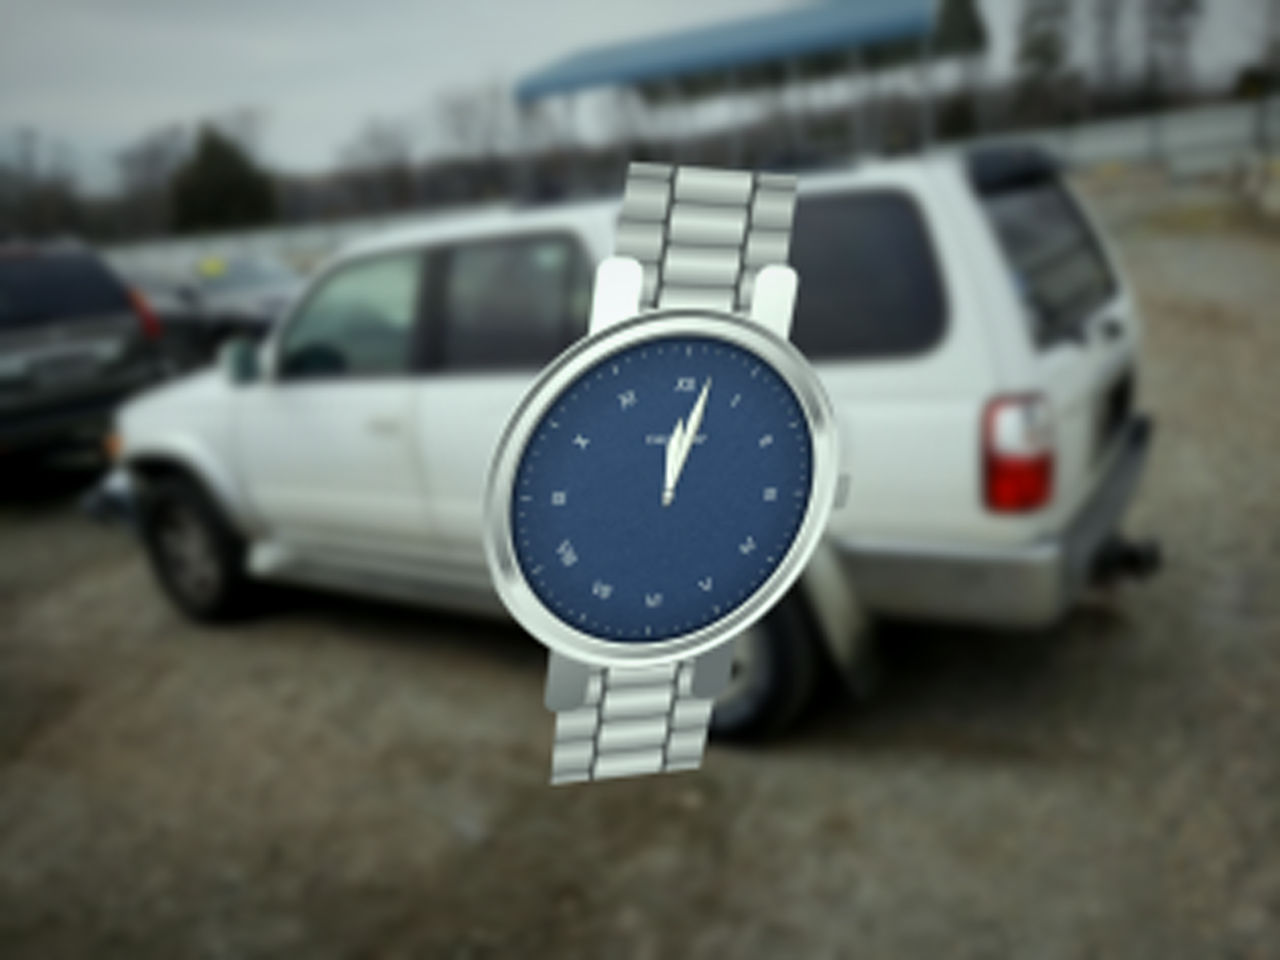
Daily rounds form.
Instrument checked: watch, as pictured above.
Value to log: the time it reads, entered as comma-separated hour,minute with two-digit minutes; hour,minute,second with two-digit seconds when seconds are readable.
12,02
